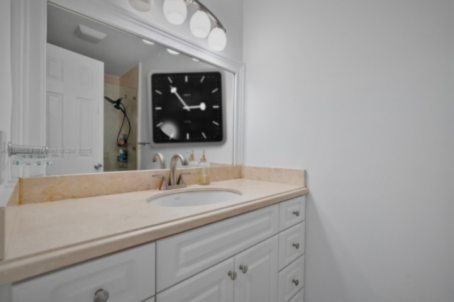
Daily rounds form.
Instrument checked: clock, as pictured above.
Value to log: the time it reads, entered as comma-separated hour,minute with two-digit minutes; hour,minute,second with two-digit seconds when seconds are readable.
2,54
